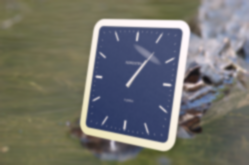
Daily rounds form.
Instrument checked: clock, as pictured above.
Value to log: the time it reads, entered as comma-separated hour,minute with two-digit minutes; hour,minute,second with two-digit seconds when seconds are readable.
1,06
